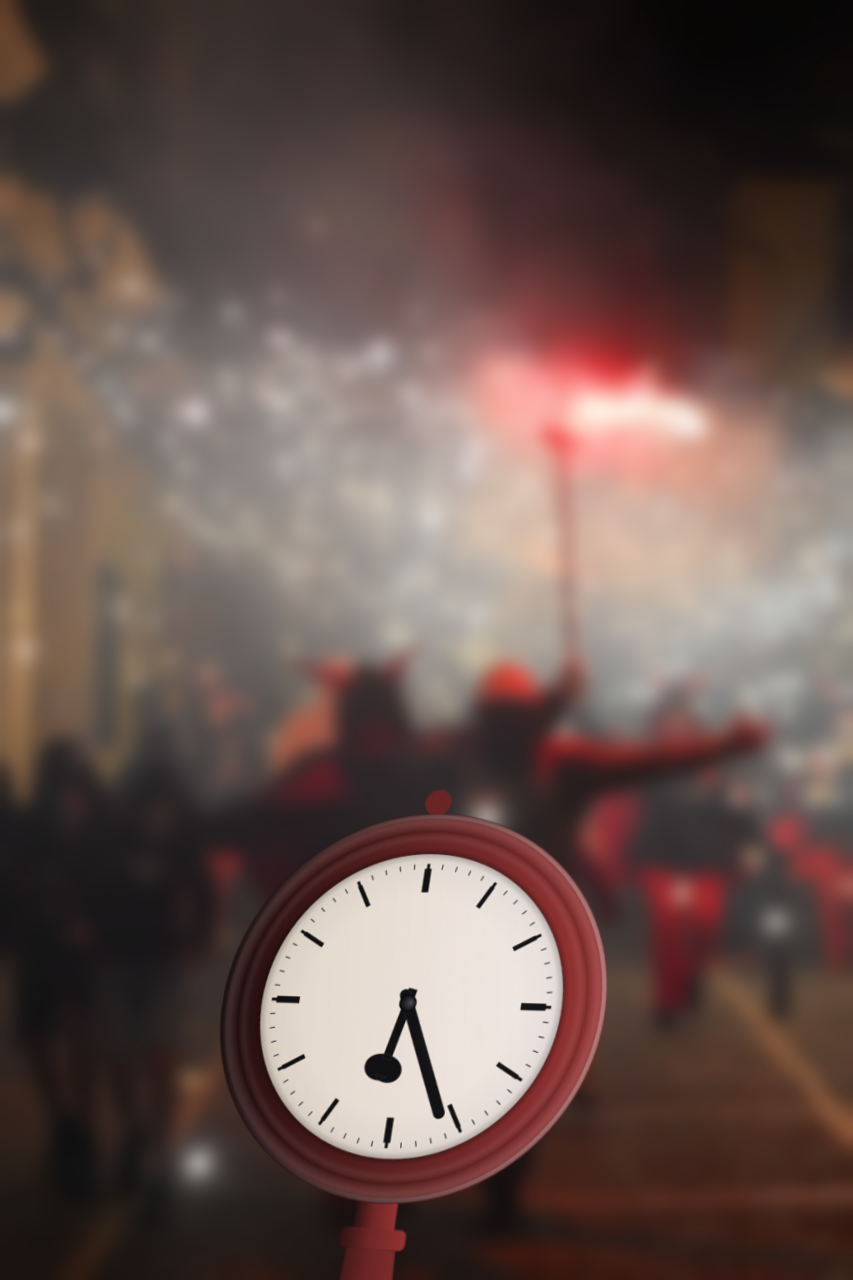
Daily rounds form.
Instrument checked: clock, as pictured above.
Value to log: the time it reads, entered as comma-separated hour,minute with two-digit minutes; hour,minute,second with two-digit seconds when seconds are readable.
6,26
